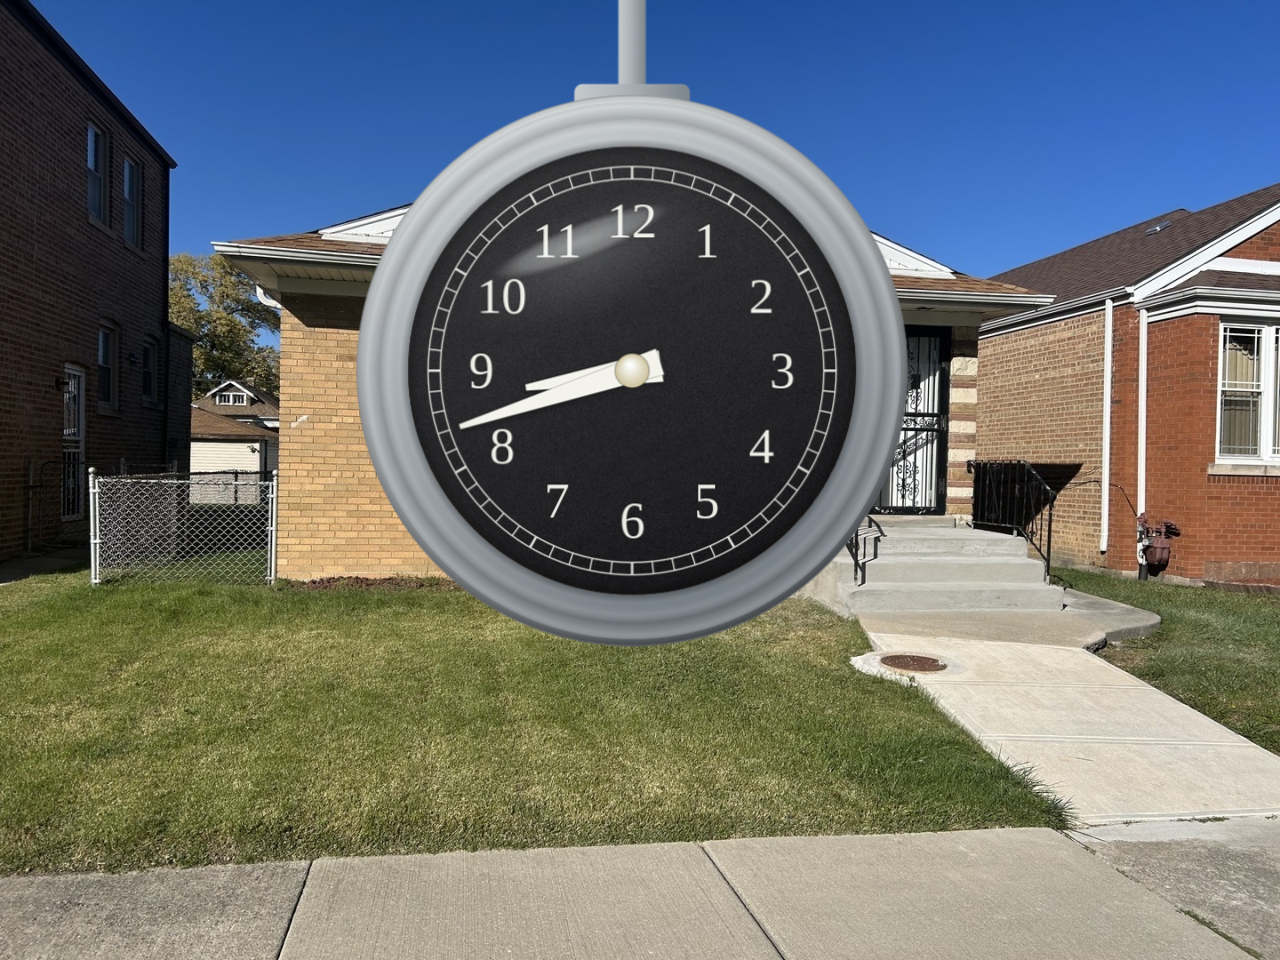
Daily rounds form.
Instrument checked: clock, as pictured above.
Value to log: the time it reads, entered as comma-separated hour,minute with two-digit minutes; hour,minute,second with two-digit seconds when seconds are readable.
8,42
